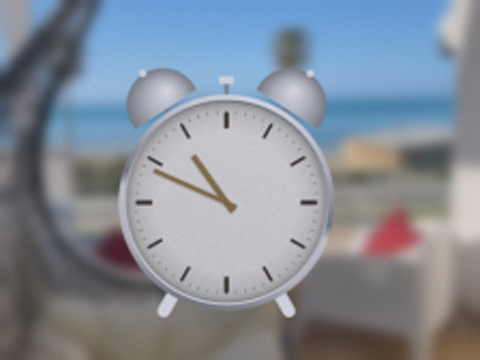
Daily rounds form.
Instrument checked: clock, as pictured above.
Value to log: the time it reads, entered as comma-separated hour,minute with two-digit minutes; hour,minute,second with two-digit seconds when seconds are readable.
10,49
